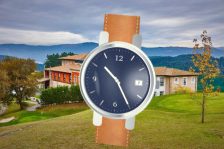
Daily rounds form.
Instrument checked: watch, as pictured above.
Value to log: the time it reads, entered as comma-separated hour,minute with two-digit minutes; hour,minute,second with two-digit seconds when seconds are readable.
10,25
